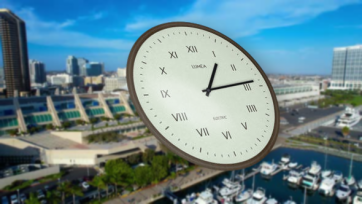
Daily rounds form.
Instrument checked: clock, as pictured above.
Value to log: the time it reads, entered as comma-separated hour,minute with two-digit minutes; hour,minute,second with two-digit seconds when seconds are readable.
1,14
